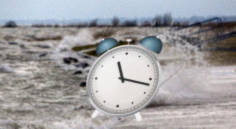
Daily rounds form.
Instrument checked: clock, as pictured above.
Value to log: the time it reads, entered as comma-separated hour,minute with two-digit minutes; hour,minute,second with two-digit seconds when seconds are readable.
11,17
